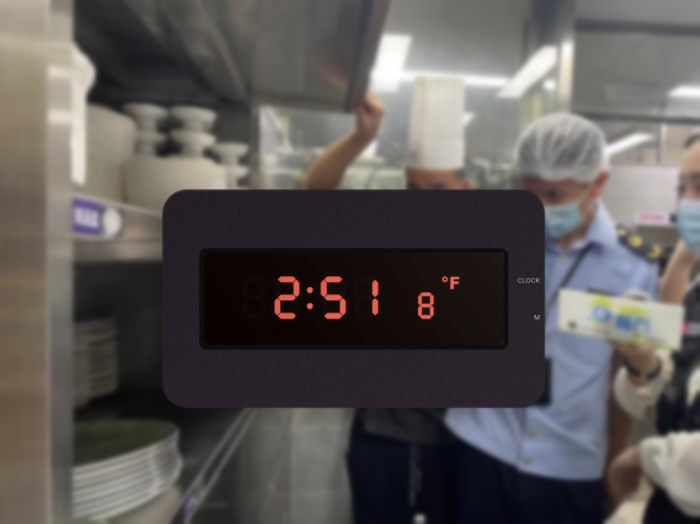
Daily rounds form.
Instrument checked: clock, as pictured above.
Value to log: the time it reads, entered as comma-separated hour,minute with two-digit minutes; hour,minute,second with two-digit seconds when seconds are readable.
2,51
